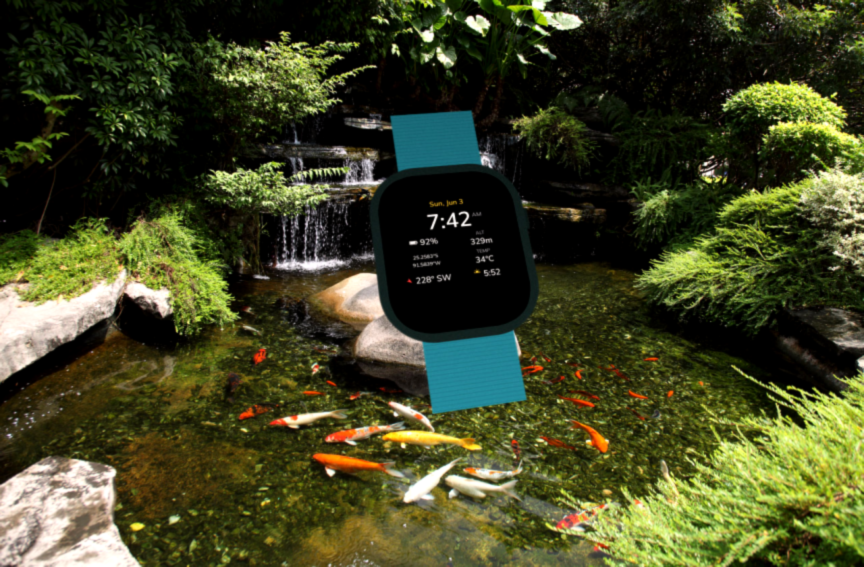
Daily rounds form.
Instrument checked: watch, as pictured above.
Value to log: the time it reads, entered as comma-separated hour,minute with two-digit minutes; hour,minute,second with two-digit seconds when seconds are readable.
7,42
